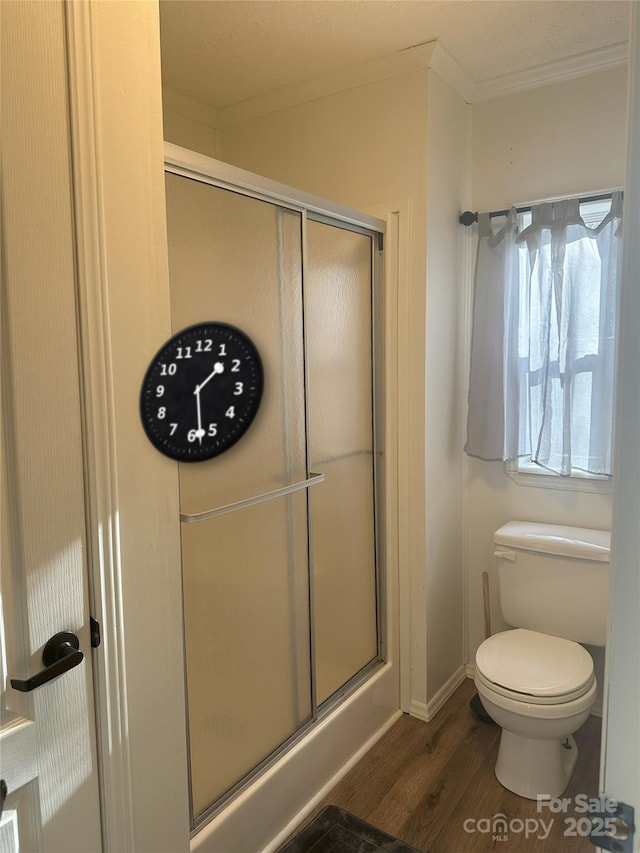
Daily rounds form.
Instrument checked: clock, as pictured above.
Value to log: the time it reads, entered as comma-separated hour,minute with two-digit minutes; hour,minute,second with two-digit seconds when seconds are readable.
1,28
